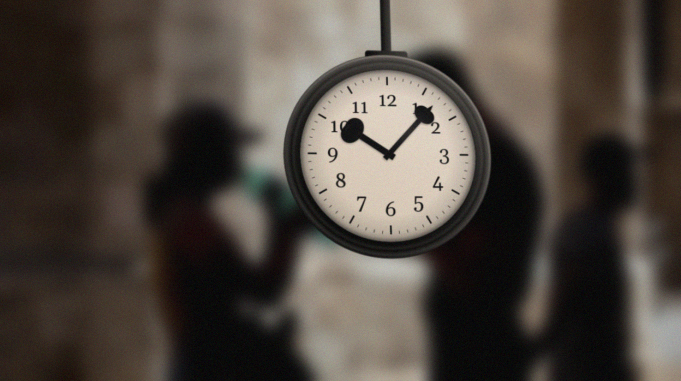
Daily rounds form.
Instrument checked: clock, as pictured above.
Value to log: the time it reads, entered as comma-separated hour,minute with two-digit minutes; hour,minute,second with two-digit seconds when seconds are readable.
10,07
